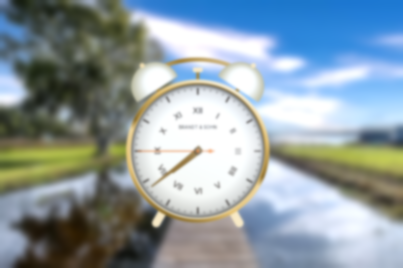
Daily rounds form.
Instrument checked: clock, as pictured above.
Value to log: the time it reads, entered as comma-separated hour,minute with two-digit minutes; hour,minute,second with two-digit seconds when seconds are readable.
7,38,45
